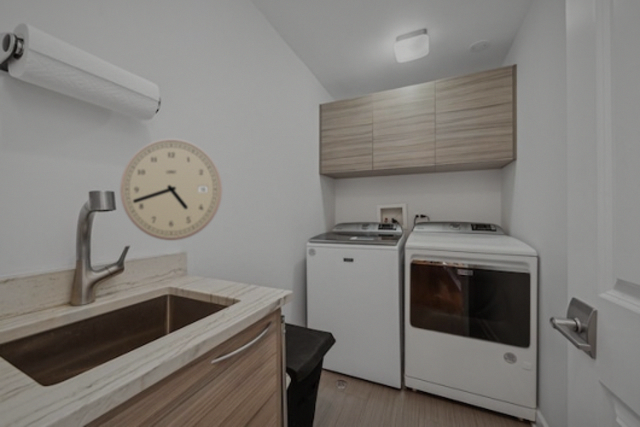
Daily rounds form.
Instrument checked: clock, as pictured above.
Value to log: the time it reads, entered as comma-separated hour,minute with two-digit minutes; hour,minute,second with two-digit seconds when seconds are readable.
4,42
